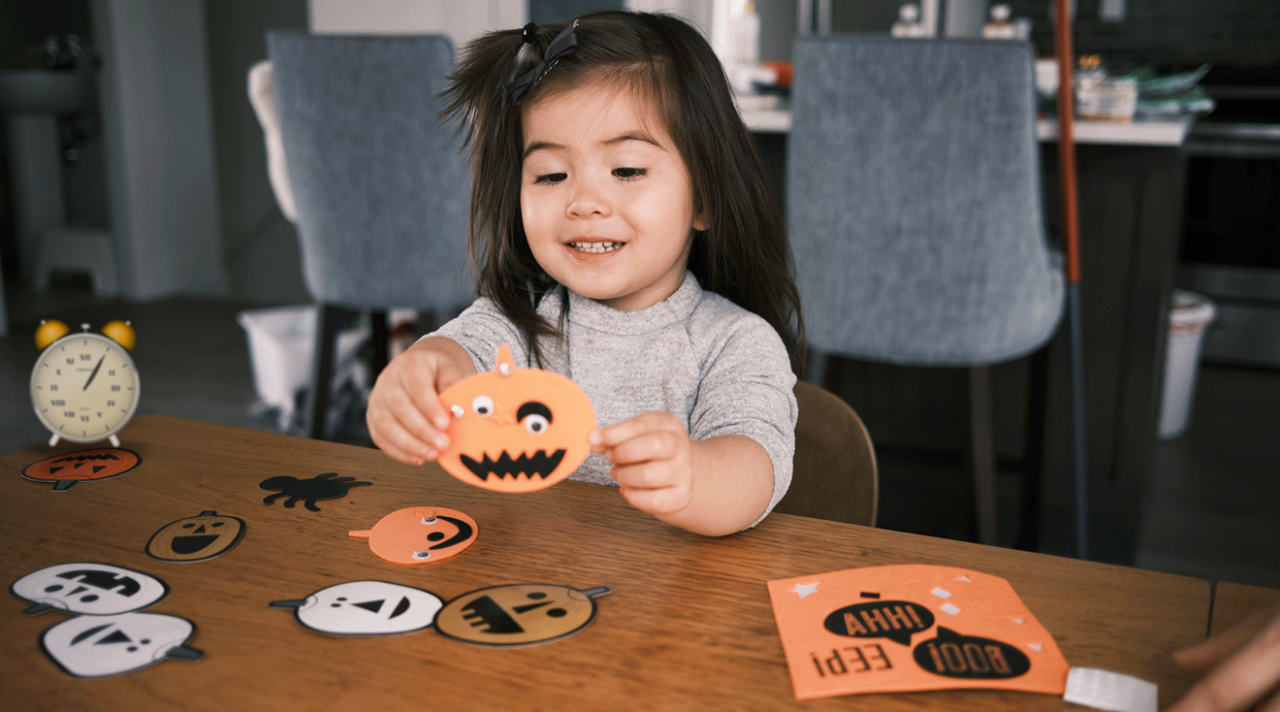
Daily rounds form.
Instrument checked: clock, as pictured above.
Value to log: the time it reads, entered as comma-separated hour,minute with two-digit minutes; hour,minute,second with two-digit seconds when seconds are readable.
1,05
